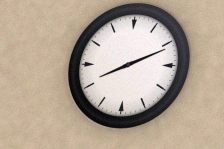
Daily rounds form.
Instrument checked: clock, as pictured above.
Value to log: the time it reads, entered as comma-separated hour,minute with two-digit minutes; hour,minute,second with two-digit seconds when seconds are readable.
8,11
